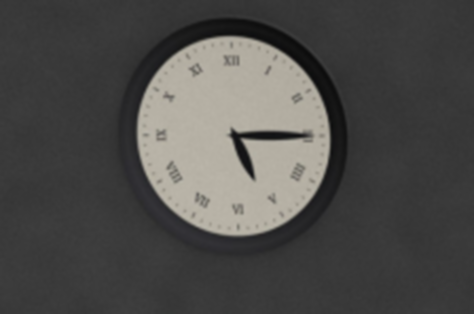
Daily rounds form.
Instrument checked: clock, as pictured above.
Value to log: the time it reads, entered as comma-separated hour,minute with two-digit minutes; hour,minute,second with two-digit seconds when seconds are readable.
5,15
